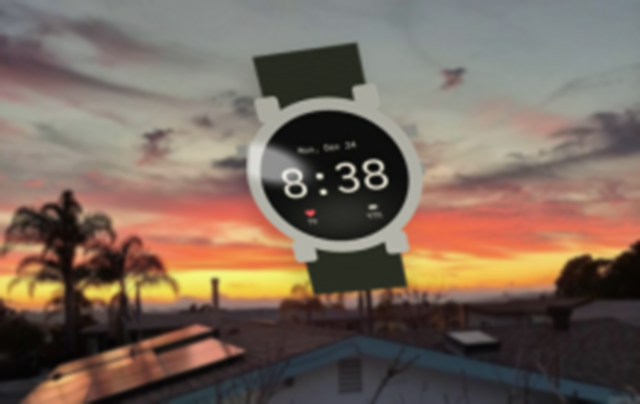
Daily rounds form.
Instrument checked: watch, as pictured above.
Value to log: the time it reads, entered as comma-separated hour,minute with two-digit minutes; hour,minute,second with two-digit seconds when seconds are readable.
8,38
